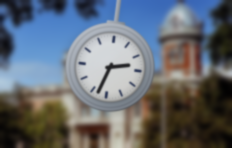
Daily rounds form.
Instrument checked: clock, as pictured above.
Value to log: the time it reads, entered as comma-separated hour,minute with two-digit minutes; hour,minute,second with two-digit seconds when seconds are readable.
2,33
